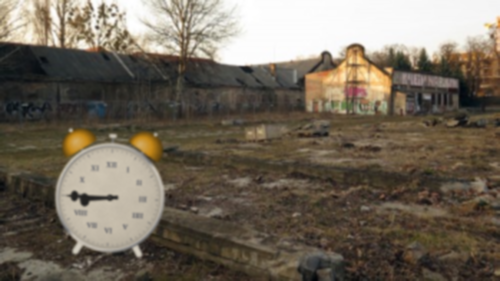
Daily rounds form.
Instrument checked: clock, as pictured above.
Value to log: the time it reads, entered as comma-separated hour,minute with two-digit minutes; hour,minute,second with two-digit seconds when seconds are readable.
8,45
